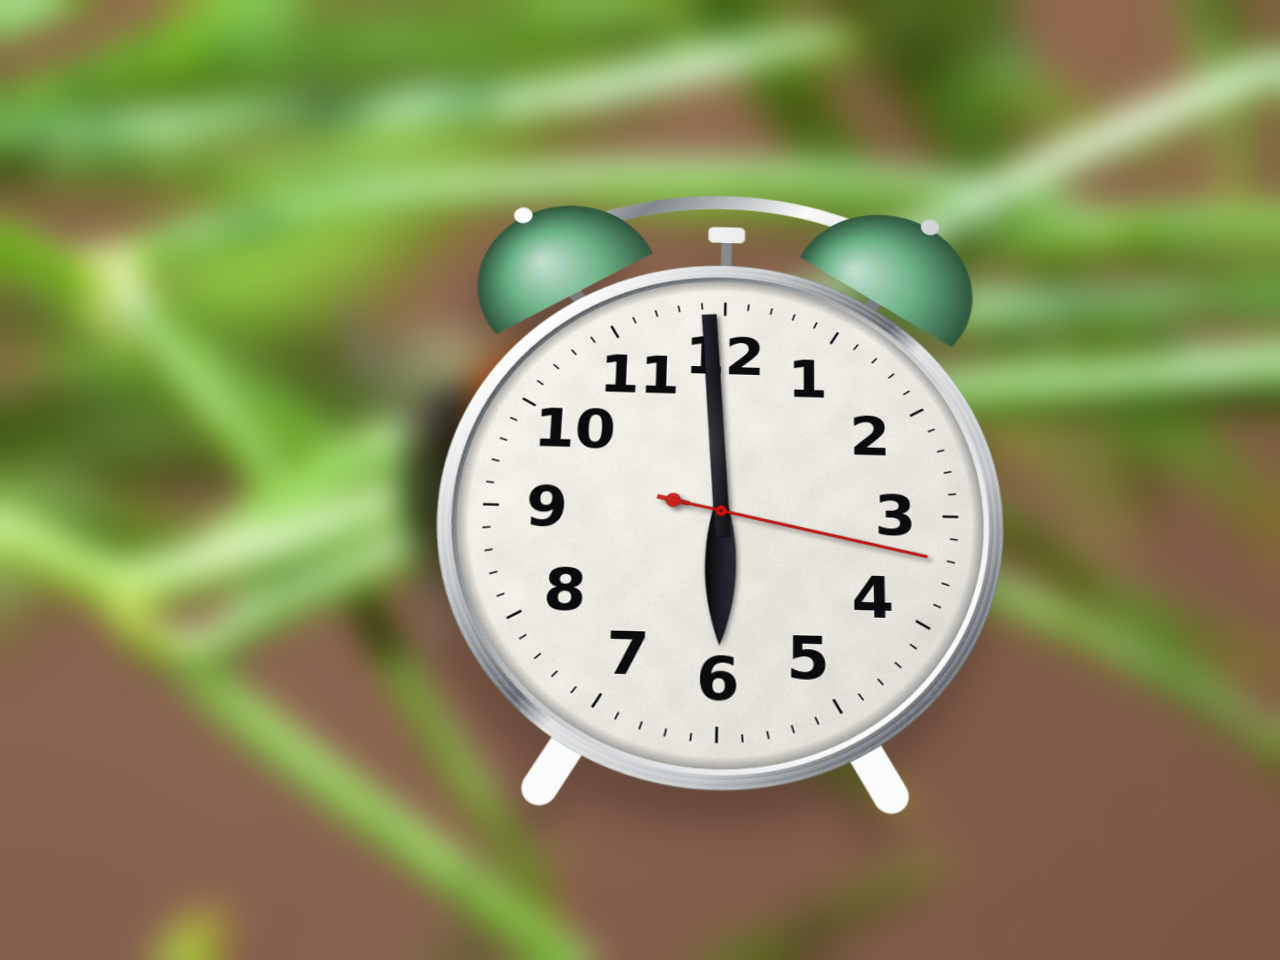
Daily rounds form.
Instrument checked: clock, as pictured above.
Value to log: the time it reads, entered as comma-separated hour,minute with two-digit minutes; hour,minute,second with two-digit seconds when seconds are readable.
5,59,17
